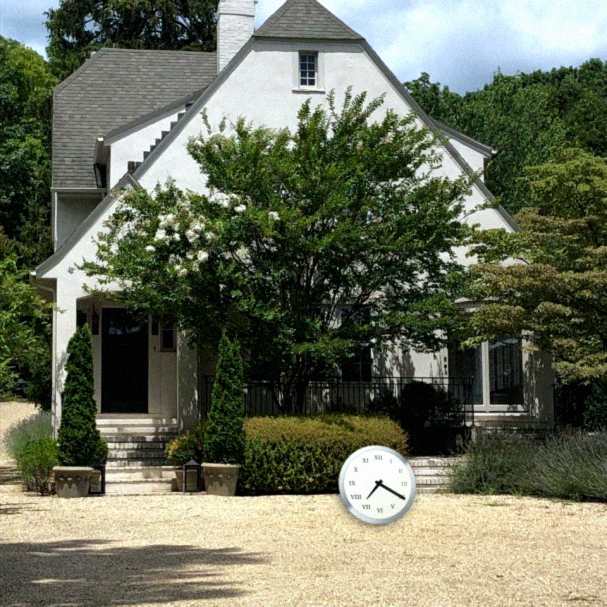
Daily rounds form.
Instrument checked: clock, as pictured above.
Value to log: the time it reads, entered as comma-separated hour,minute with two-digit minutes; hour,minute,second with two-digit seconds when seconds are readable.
7,20
